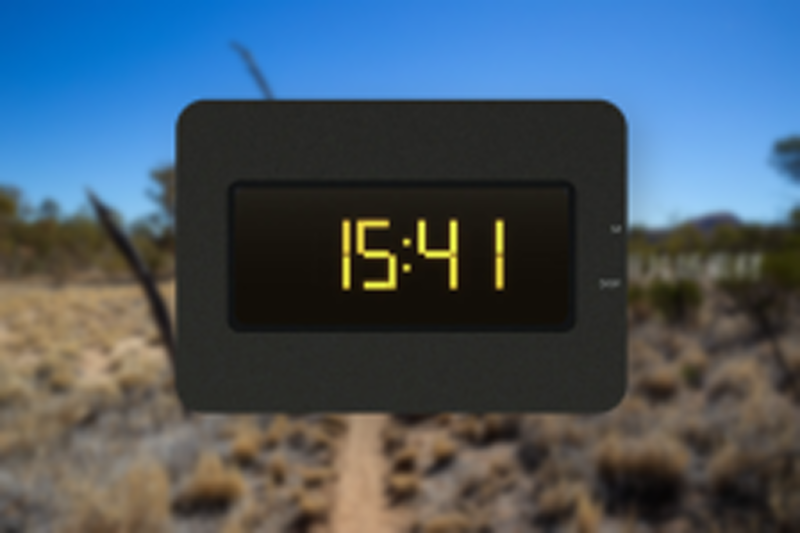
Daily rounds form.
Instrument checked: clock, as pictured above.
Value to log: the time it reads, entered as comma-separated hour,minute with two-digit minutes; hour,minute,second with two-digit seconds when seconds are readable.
15,41
